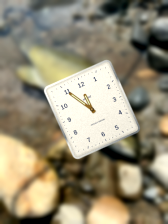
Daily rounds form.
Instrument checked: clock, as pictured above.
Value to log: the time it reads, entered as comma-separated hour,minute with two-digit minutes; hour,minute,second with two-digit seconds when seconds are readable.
11,55
